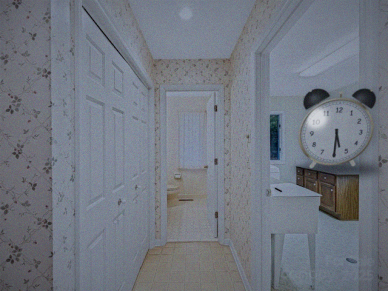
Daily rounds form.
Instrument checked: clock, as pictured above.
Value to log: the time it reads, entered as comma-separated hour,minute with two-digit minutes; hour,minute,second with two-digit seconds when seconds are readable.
5,30
